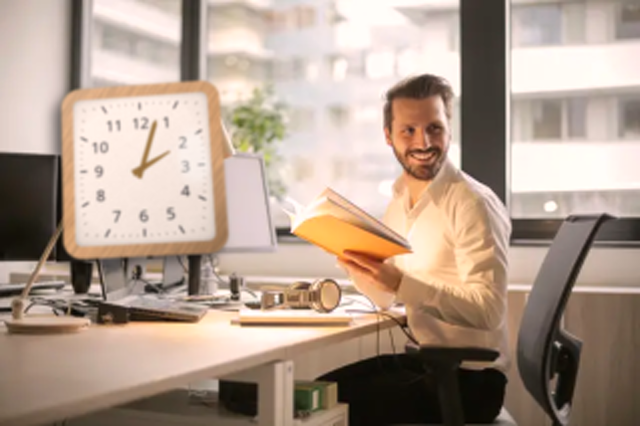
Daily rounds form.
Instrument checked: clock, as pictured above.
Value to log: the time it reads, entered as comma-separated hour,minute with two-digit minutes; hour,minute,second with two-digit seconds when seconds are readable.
2,03
